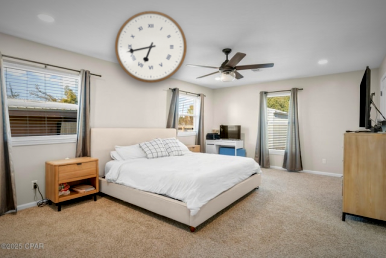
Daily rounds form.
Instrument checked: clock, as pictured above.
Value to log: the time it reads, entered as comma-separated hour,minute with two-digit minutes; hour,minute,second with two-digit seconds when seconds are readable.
6,43
